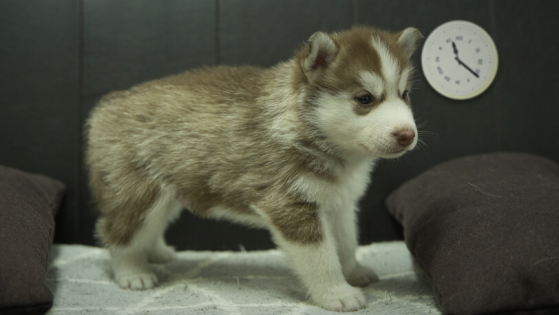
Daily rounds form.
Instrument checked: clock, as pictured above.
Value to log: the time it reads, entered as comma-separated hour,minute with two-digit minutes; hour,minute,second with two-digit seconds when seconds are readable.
11,21
